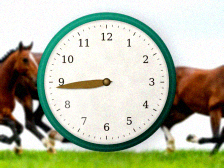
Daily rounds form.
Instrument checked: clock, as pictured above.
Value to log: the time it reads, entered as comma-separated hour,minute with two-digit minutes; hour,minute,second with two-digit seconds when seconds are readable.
8,44
